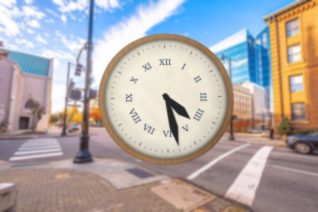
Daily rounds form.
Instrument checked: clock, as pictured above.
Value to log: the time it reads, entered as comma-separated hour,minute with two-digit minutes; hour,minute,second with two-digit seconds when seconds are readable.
4,28
